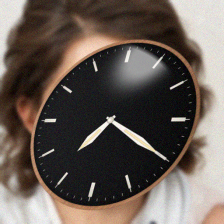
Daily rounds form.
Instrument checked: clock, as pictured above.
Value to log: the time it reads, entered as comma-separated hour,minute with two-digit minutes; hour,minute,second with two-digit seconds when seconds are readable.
7,20
